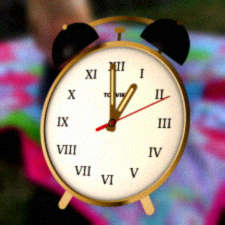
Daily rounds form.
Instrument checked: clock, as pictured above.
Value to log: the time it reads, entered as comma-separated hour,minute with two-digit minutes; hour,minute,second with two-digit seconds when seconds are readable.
12,59,11
